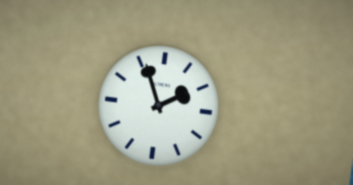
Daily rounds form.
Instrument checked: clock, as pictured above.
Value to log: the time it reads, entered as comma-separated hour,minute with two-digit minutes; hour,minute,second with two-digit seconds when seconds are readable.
1,56
